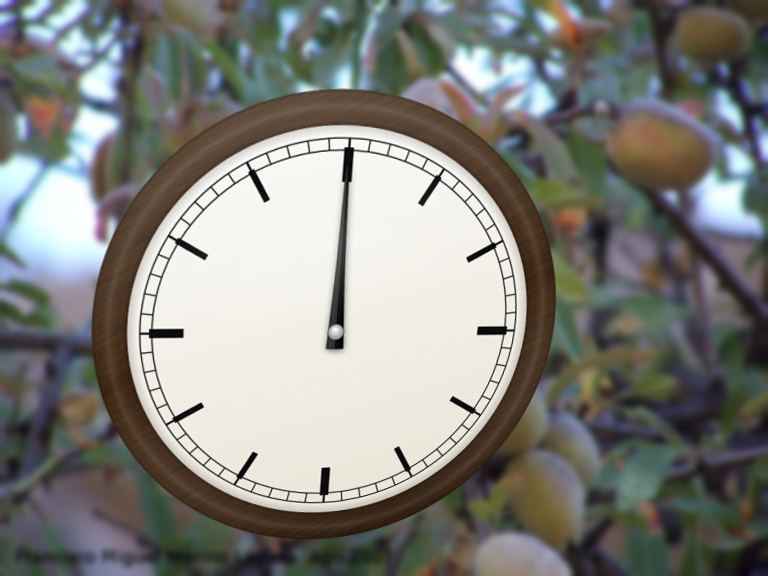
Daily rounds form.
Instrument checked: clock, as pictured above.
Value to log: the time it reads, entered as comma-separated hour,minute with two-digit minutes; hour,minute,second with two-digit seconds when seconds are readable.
12,00
